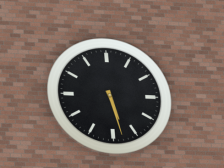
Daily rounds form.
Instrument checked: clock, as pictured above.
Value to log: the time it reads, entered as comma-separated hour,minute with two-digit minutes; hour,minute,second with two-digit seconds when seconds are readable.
5,28
